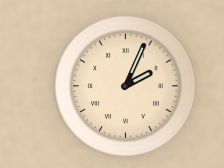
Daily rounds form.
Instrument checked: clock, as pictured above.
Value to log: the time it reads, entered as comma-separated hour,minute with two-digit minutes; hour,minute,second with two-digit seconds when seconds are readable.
2,04
